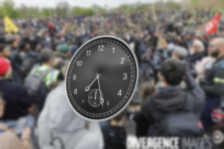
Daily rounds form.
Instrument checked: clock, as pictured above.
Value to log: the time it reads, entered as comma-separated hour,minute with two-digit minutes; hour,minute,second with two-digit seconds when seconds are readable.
7,27
